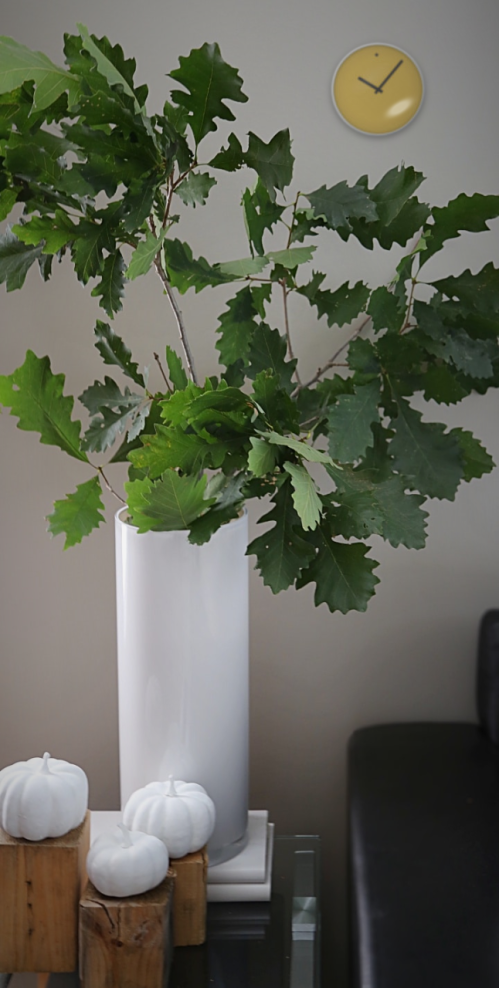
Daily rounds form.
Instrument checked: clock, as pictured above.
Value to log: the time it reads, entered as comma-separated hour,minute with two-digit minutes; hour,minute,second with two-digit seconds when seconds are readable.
10,07
